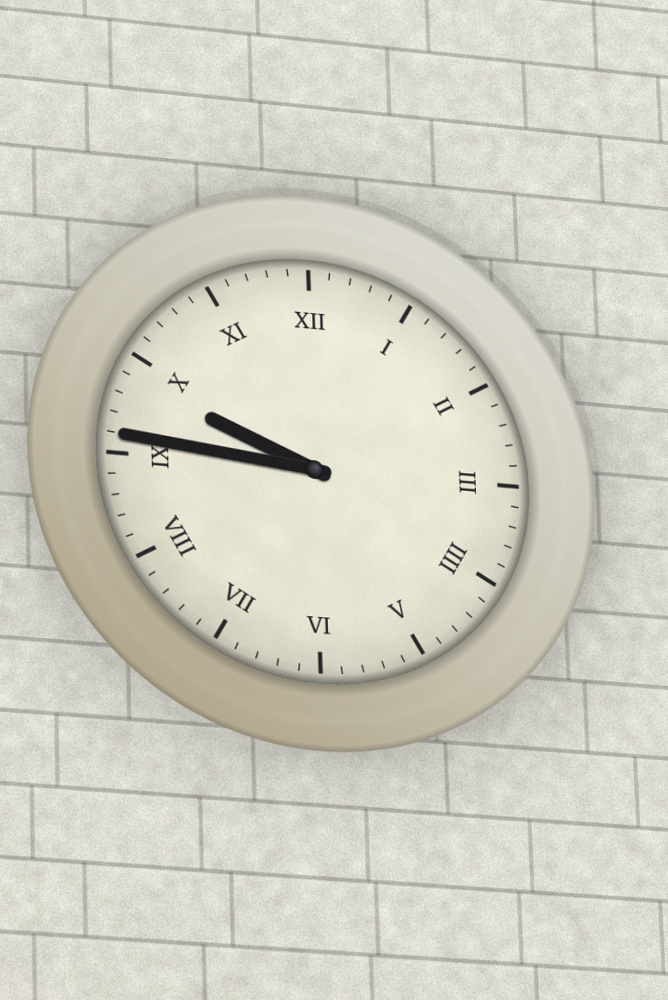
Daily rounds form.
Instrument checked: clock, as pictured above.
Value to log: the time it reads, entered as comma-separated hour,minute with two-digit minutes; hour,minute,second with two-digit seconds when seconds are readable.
9,46
